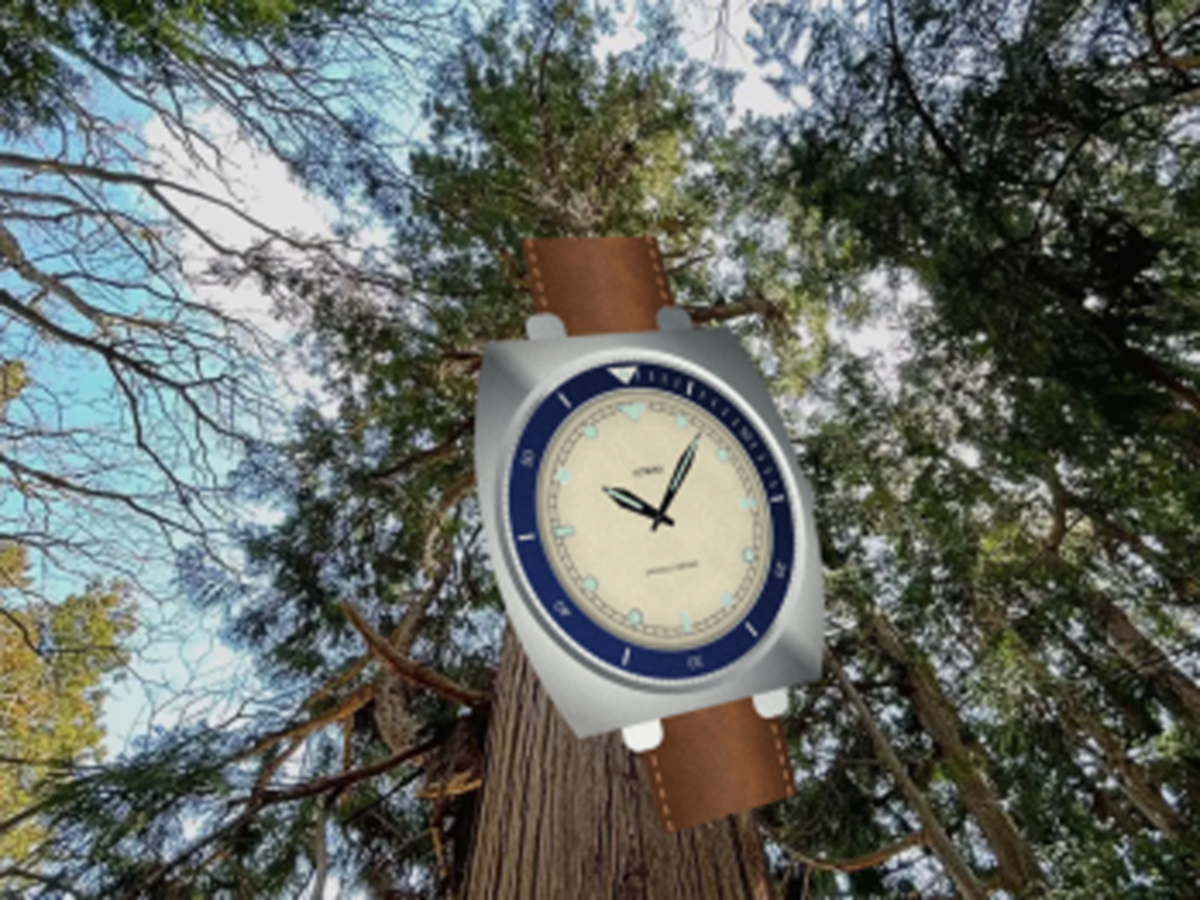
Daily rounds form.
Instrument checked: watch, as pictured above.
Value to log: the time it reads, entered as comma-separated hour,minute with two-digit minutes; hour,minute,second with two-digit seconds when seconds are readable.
10,07
